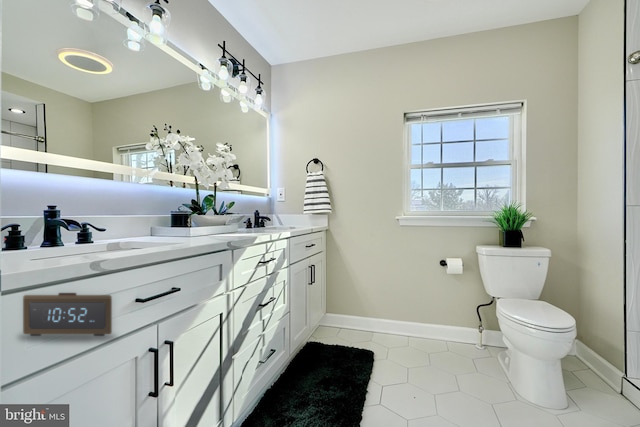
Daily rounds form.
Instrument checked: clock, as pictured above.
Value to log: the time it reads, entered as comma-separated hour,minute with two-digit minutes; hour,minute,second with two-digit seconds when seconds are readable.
10,52
